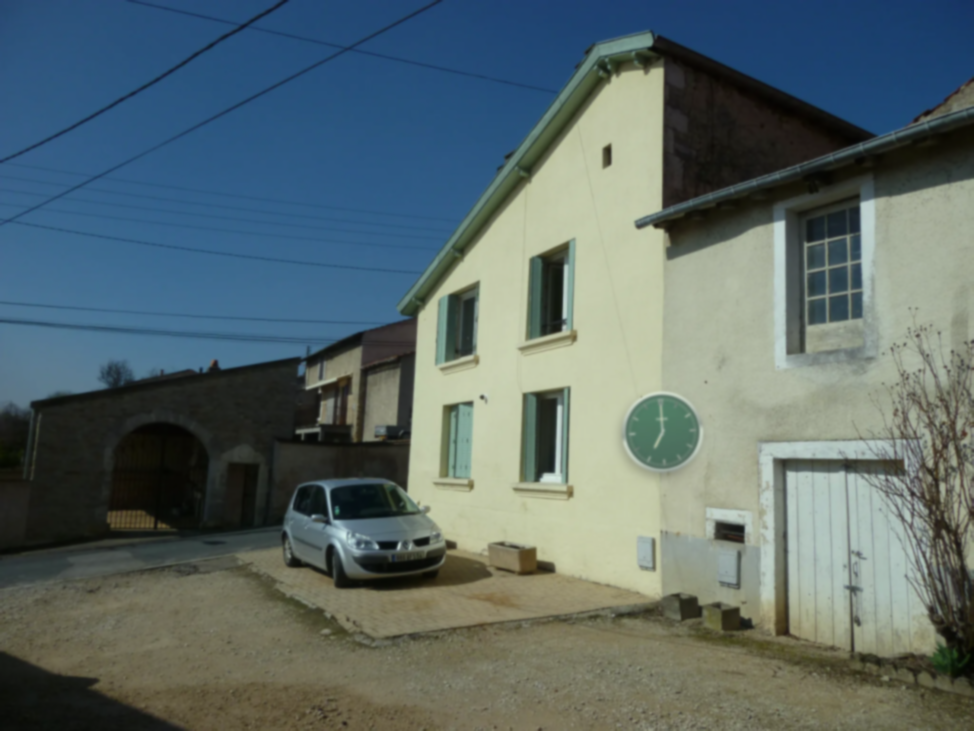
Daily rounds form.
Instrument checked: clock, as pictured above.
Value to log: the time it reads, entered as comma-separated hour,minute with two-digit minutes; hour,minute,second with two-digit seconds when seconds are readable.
7,00
